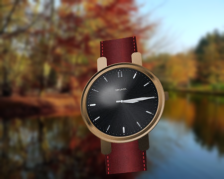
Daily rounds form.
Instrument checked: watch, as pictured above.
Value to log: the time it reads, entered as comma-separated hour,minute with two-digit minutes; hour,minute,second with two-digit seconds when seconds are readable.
3,15
